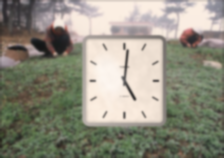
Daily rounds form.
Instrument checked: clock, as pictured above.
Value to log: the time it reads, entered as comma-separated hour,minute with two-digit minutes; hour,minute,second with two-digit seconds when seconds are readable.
5,01
